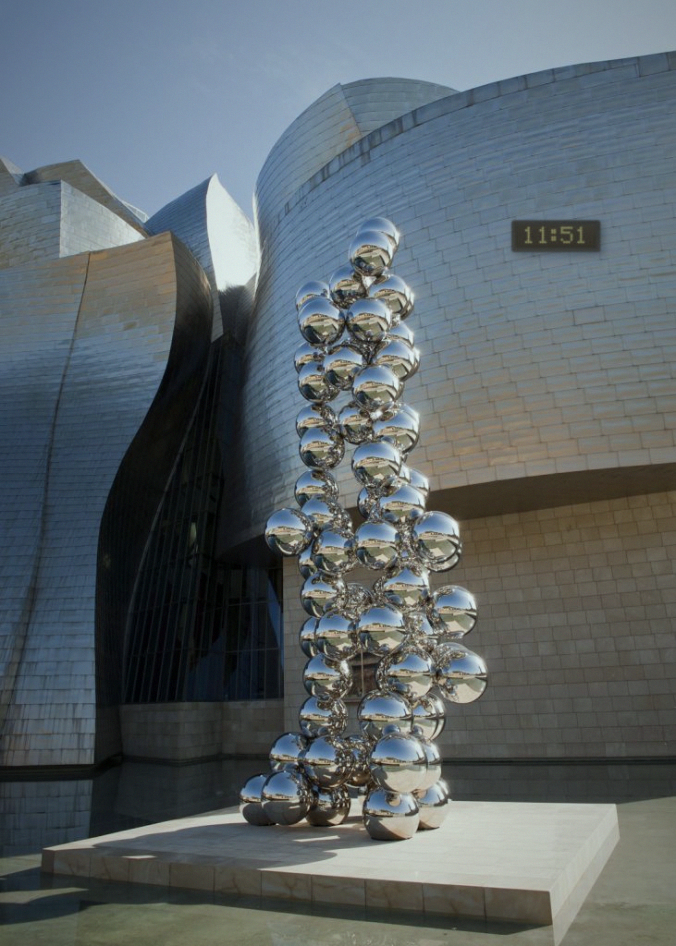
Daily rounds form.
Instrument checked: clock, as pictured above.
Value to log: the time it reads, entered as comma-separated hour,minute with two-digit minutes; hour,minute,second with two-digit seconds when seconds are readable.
11,51
